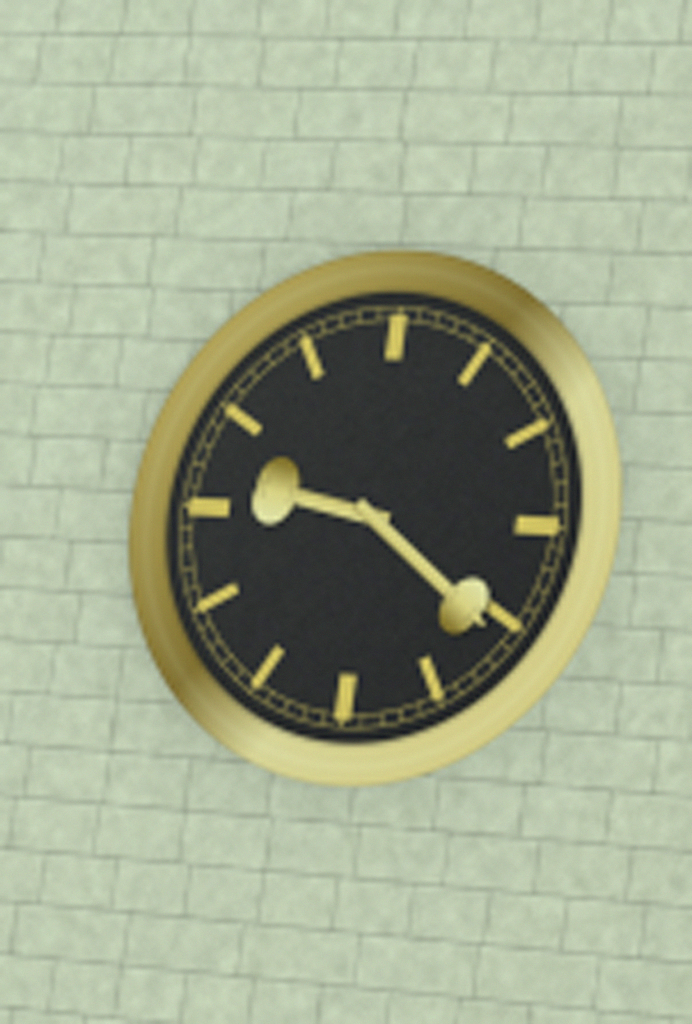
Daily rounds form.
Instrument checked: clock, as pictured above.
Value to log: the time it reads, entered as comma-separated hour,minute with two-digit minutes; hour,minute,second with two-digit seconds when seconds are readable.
9,21
